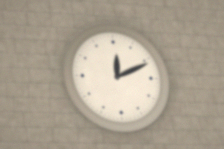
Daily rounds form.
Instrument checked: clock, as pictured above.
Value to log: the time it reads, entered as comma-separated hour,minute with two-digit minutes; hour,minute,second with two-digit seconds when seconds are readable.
12,11
